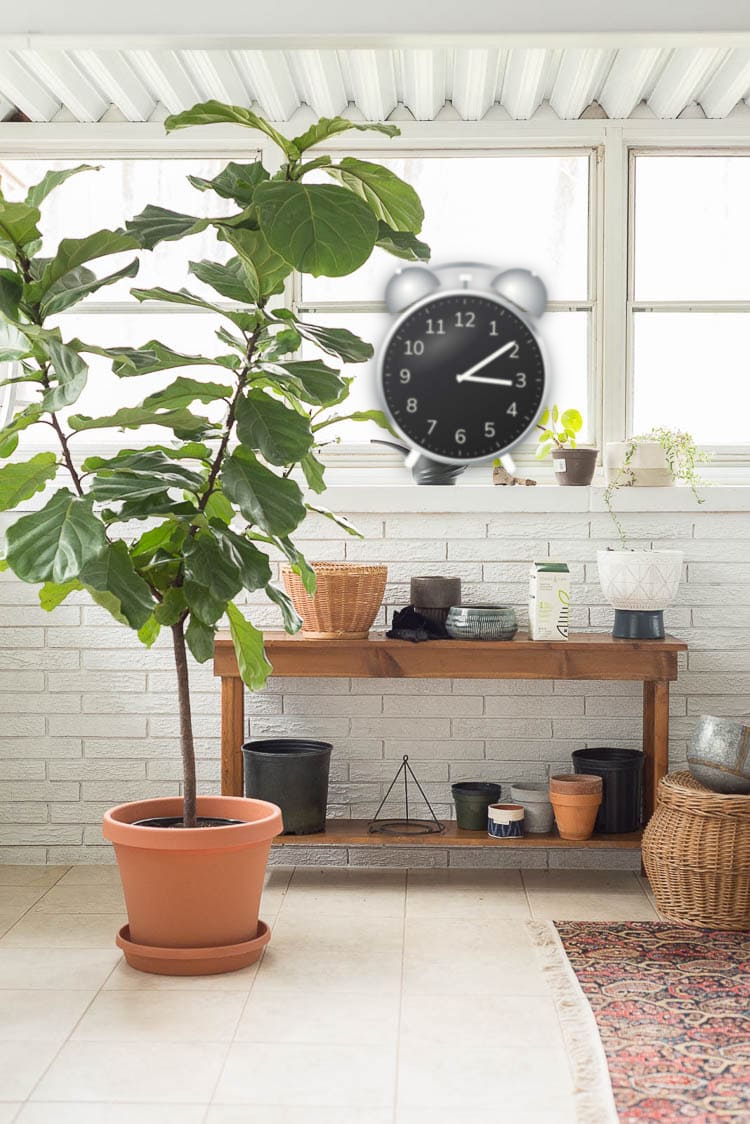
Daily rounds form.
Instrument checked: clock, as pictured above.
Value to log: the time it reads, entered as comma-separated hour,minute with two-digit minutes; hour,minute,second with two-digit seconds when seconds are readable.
3,09
